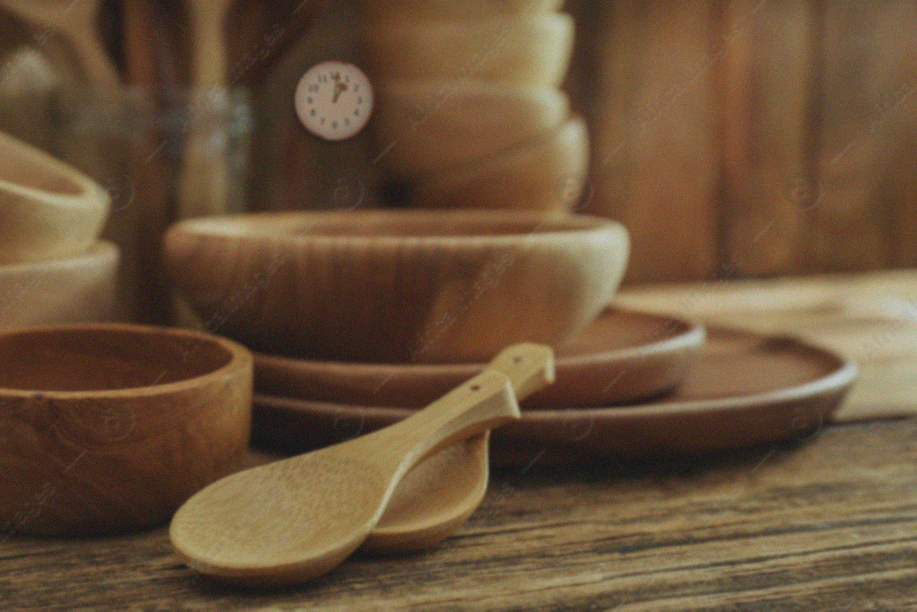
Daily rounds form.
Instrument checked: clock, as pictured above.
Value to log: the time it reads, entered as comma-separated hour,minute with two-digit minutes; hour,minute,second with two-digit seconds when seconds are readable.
1,01
